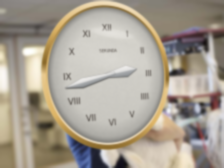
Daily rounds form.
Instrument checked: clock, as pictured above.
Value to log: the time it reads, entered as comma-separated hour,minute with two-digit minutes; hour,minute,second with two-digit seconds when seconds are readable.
2,43
